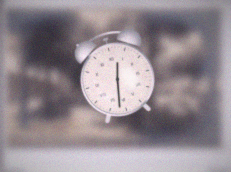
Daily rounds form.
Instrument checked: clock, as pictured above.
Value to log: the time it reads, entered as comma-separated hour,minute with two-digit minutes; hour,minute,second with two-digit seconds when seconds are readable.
12,32
